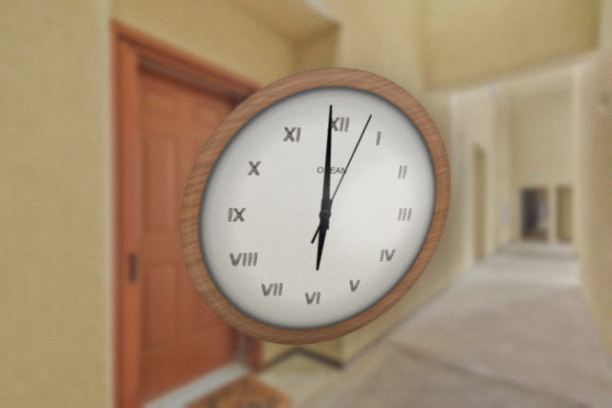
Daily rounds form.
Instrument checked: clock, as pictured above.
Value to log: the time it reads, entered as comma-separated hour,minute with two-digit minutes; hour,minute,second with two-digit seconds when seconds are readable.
5,59,03
